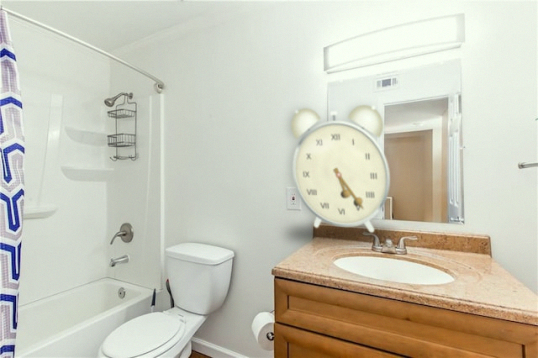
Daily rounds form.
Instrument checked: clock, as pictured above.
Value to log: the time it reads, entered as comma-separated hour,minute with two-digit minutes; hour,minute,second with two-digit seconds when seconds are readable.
5,24
